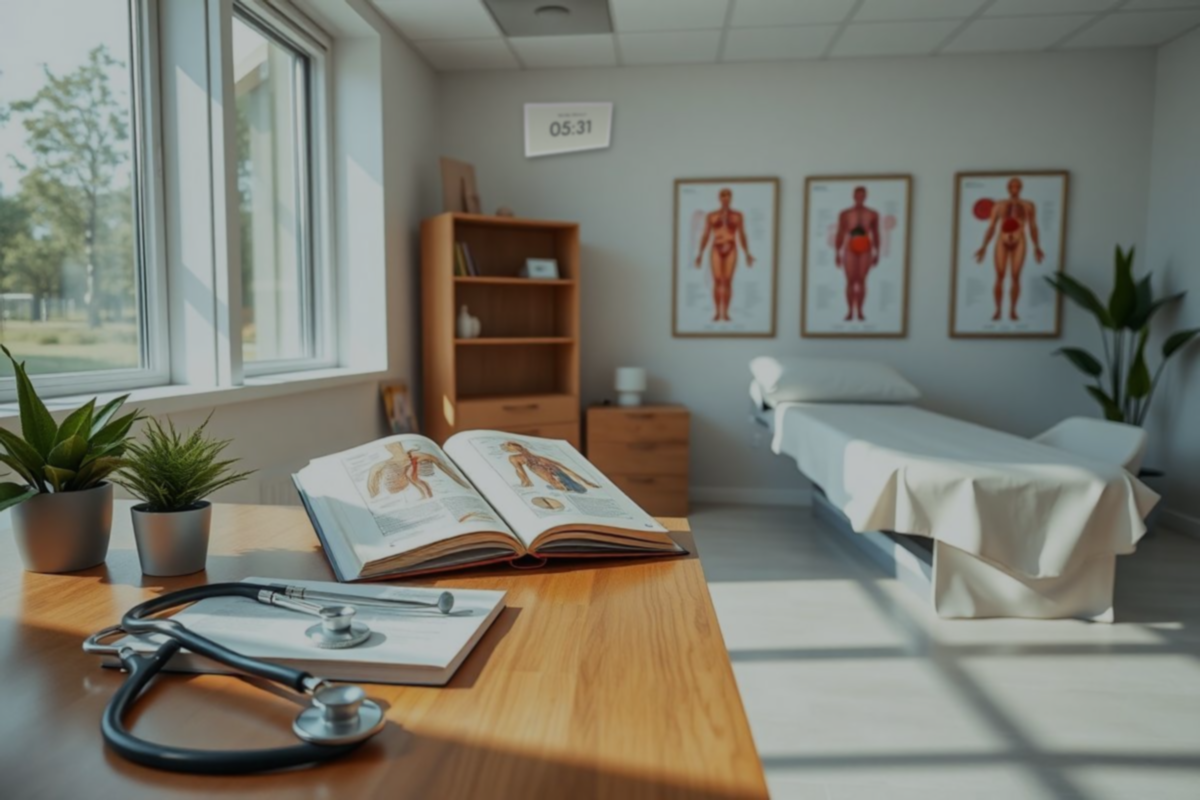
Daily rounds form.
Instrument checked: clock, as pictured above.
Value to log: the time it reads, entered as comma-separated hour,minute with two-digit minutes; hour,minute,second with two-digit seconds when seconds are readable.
5,31
